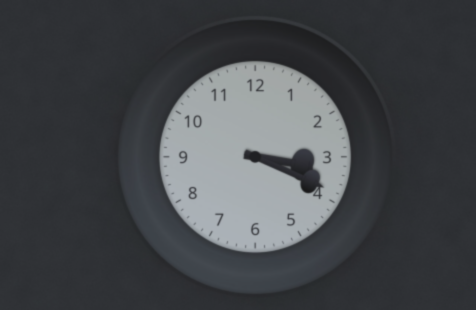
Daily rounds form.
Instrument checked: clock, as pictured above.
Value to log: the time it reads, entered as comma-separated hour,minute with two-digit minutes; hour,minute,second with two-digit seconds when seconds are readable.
3,19
